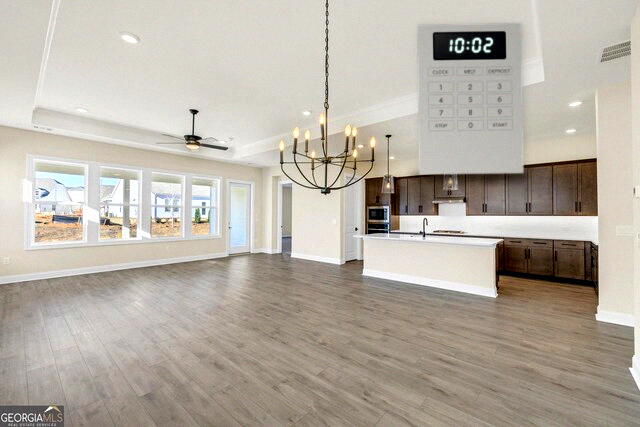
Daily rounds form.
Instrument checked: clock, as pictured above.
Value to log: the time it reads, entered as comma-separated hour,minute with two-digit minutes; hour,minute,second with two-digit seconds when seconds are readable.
10,02
